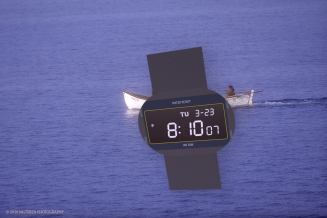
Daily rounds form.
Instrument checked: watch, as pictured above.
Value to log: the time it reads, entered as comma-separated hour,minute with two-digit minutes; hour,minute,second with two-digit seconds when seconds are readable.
8,10,07
